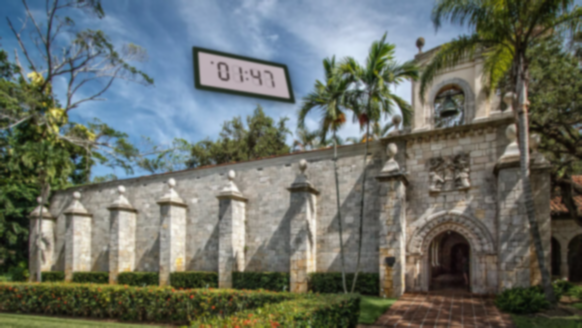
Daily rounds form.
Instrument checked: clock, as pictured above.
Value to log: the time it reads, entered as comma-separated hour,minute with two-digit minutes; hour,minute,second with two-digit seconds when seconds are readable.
1,47
